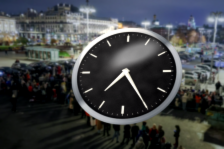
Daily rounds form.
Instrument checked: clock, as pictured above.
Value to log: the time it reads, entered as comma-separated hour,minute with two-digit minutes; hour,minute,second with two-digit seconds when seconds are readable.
7,25
